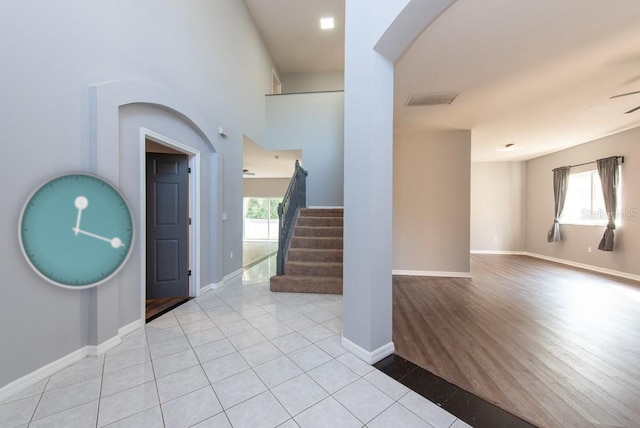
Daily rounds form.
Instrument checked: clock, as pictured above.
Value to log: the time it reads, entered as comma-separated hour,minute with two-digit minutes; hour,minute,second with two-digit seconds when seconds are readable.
12,18
